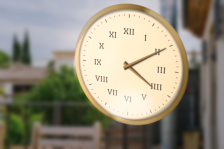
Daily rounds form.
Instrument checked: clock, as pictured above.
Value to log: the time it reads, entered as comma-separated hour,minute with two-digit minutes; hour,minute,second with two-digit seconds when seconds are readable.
4,10
